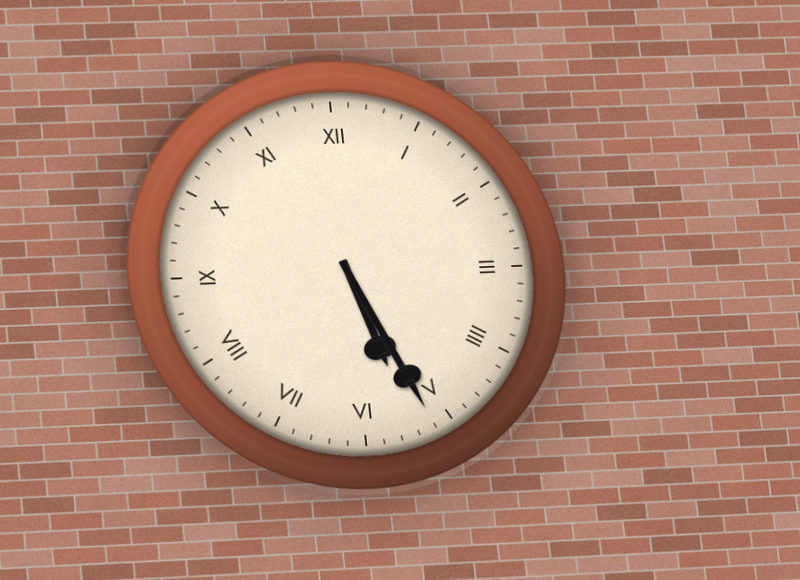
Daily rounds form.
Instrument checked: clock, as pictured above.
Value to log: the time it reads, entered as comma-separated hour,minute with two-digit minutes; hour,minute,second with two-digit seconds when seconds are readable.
5,26
